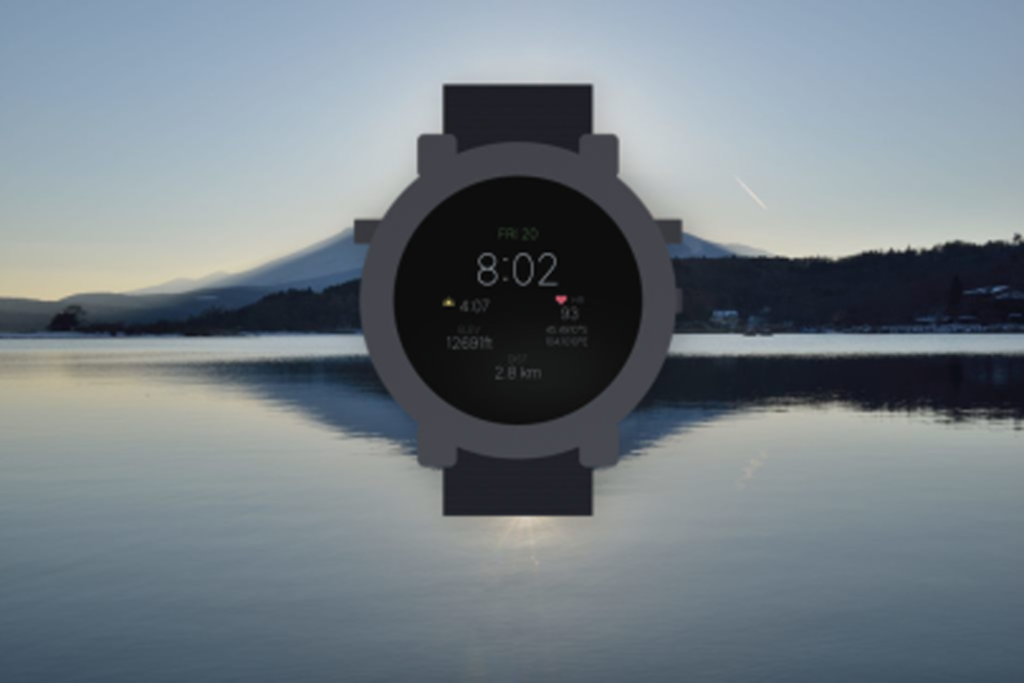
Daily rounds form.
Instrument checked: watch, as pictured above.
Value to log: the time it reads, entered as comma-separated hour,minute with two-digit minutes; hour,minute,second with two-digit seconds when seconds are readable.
8,02
